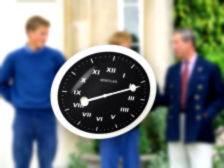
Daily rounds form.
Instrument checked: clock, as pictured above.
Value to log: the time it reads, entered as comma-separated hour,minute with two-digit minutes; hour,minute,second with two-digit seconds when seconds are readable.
8,11
